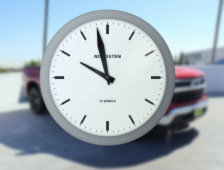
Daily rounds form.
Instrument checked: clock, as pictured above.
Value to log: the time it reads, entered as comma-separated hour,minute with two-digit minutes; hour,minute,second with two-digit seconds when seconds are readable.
9,58
